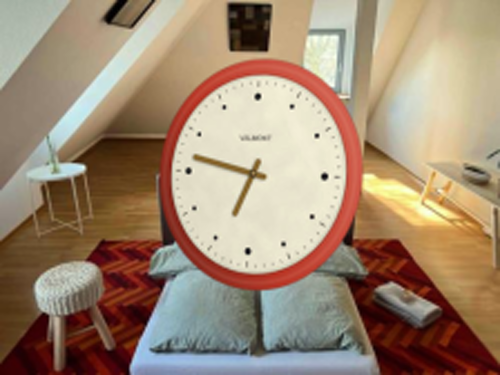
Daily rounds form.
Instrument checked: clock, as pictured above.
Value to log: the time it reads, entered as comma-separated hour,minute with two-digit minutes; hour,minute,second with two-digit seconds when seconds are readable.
6,47
